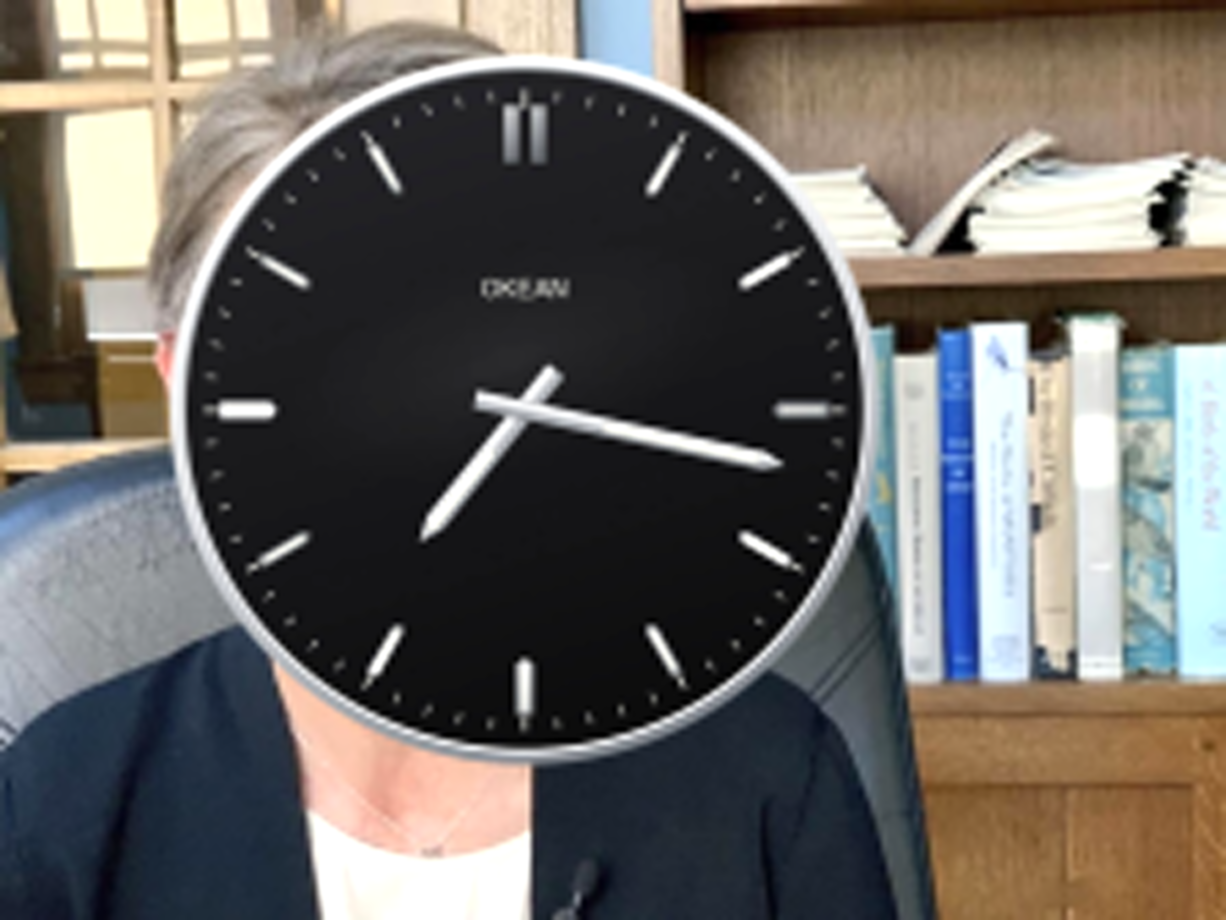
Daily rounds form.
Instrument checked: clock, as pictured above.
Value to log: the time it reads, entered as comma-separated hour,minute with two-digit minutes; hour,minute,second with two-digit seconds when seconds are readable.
7,17
